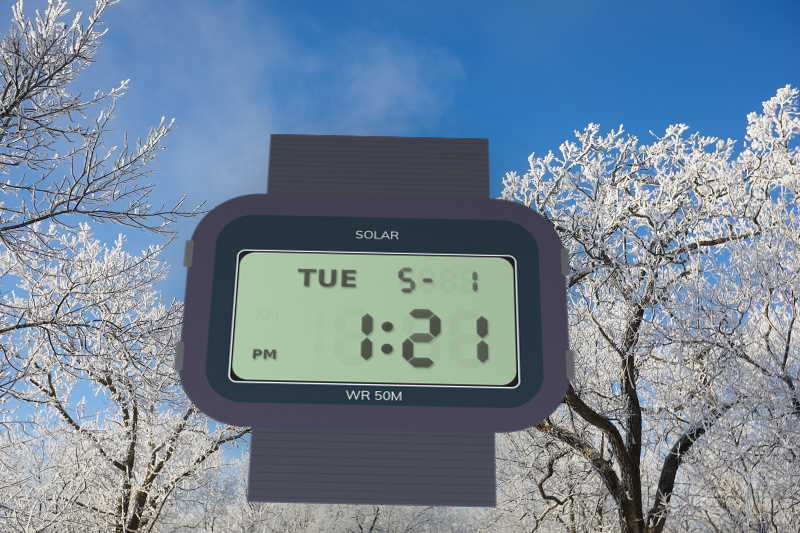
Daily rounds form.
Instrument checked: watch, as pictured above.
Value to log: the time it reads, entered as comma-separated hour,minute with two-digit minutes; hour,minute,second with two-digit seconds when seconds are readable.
1,21
